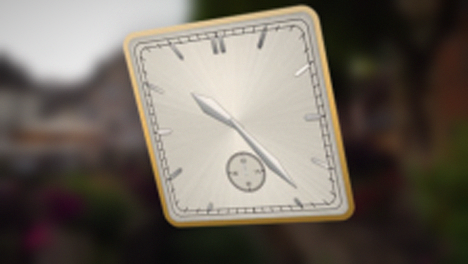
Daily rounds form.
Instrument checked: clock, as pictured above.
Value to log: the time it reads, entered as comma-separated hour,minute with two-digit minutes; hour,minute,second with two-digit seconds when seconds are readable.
10,24
